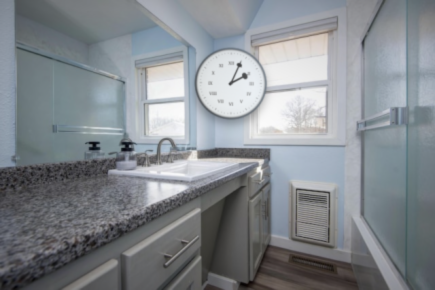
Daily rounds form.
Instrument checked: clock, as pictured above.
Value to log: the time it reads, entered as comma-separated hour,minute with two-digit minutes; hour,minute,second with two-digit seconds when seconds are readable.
2,04
